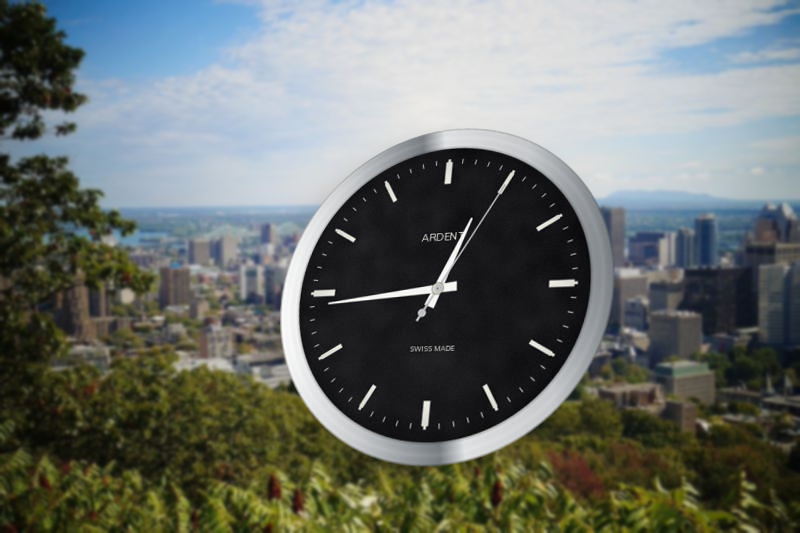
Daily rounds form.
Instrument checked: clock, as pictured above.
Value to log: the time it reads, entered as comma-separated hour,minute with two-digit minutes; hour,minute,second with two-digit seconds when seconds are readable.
12,44,05
